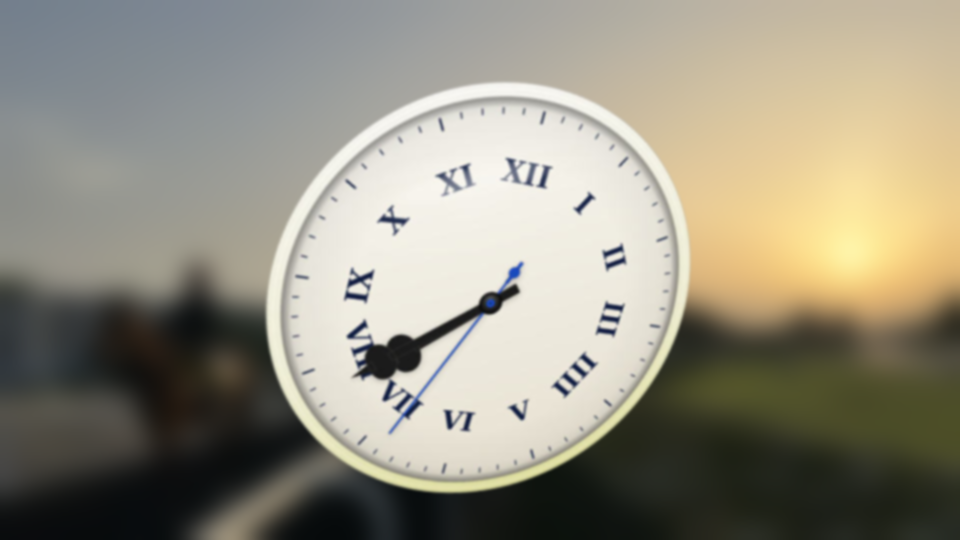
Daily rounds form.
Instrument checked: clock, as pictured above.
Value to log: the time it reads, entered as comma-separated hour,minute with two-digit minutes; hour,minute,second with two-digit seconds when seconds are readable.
7,38,34
